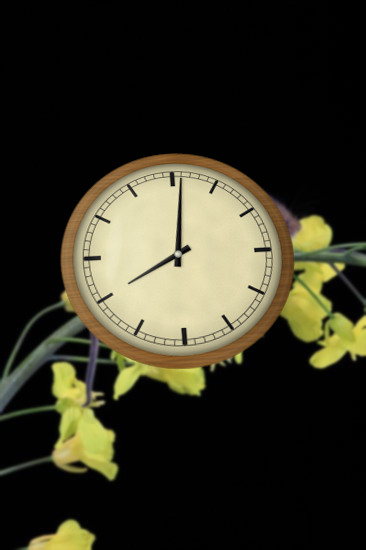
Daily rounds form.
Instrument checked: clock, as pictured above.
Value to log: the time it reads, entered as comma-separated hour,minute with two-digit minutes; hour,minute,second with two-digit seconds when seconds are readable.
8,01
